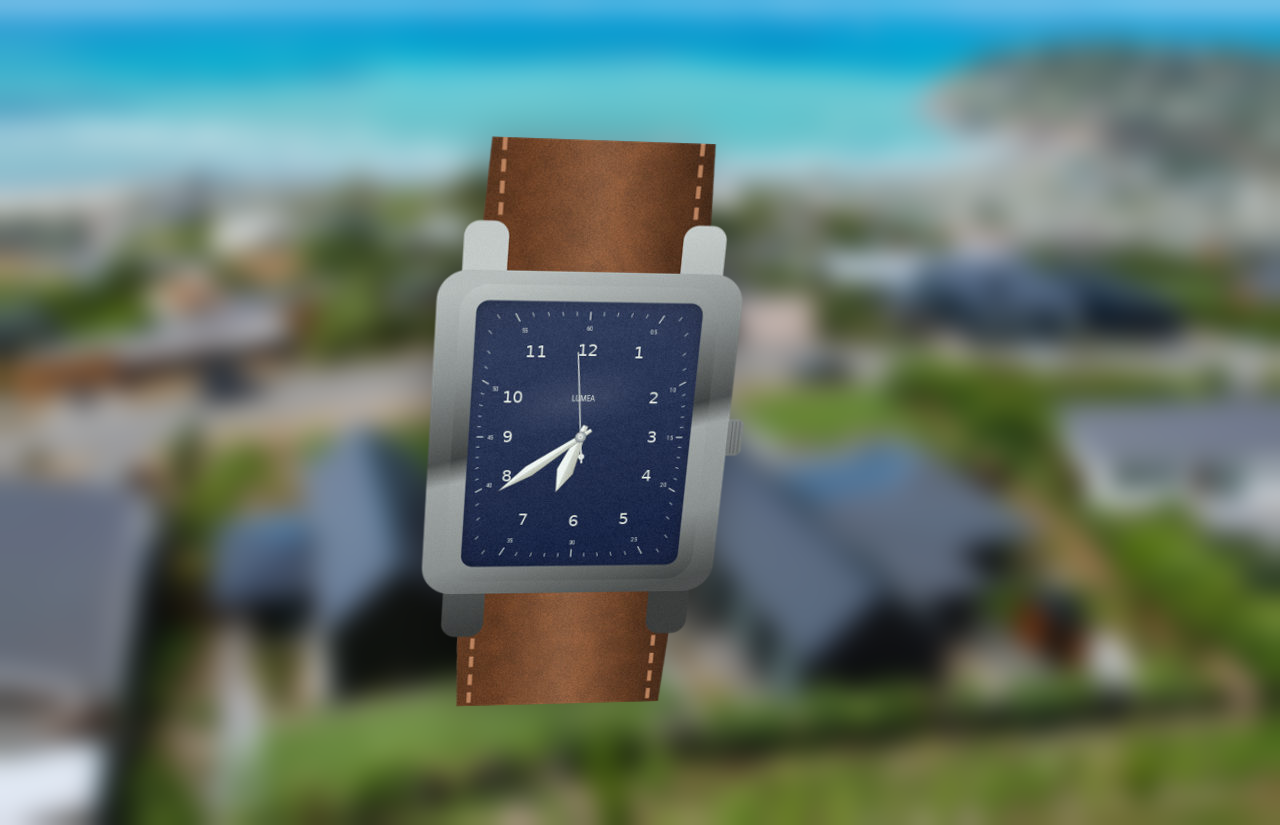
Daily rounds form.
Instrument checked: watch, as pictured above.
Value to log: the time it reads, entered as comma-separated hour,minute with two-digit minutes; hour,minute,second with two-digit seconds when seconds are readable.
6,38,59
